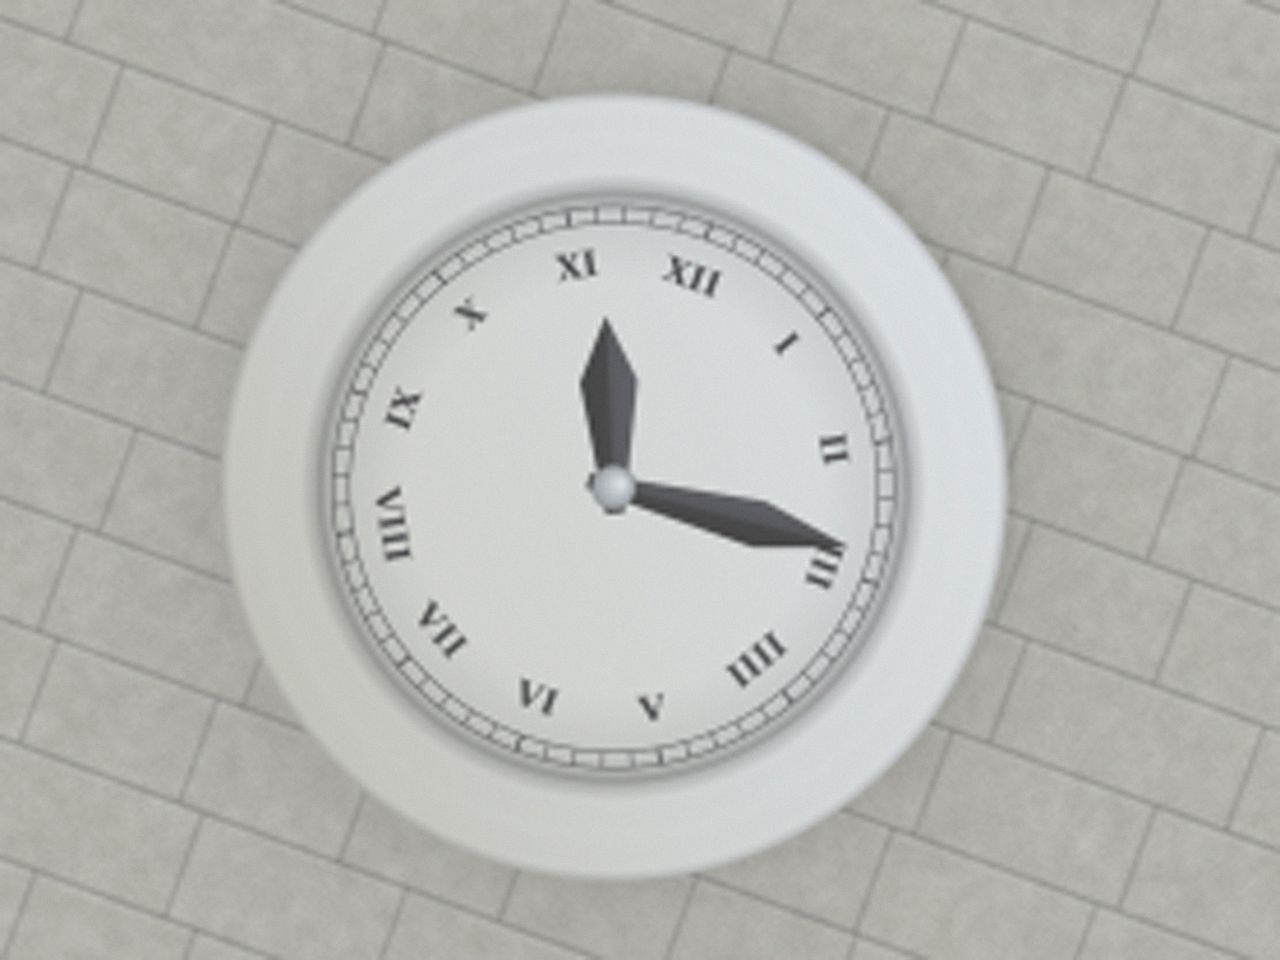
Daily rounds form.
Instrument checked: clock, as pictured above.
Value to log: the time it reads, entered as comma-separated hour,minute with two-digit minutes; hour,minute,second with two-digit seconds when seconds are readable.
11,14
